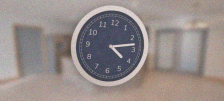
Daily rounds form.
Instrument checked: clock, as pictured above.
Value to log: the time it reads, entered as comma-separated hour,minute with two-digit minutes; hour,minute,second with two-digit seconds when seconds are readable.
4,13
